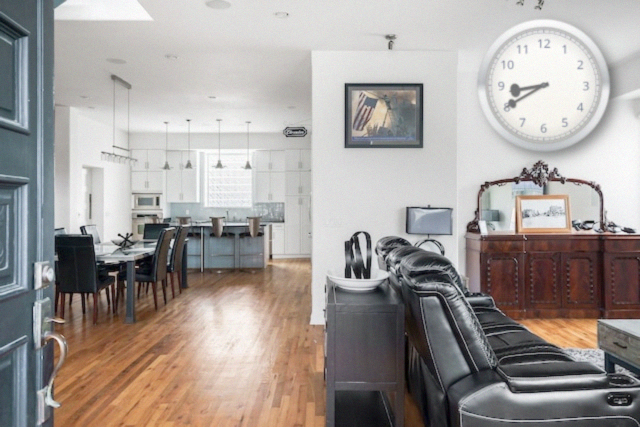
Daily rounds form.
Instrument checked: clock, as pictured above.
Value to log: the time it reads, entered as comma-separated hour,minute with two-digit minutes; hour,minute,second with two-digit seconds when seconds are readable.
8,40
